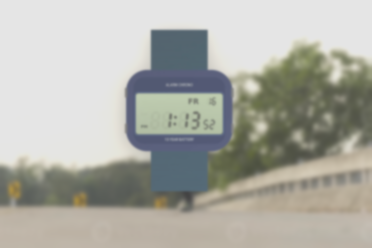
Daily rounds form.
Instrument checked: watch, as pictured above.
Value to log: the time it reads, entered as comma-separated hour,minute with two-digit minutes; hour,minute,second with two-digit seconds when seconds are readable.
1,13
